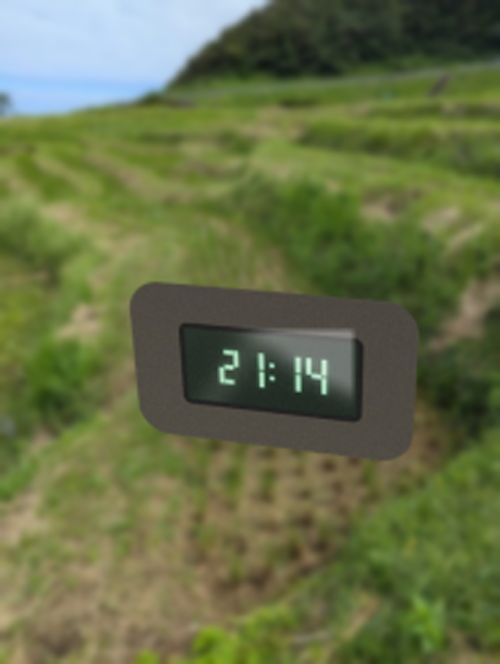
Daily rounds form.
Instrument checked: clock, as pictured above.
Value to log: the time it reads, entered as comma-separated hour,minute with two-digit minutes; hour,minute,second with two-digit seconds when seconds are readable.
21,14
